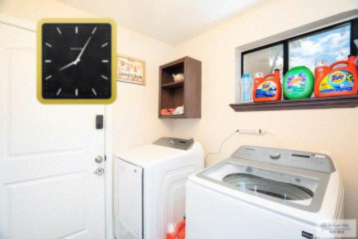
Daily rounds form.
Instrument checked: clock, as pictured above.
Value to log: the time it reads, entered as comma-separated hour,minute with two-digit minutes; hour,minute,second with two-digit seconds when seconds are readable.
8,05
